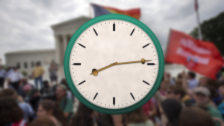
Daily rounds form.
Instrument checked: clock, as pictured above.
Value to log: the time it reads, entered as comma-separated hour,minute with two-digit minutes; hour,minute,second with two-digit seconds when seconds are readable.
8,14
